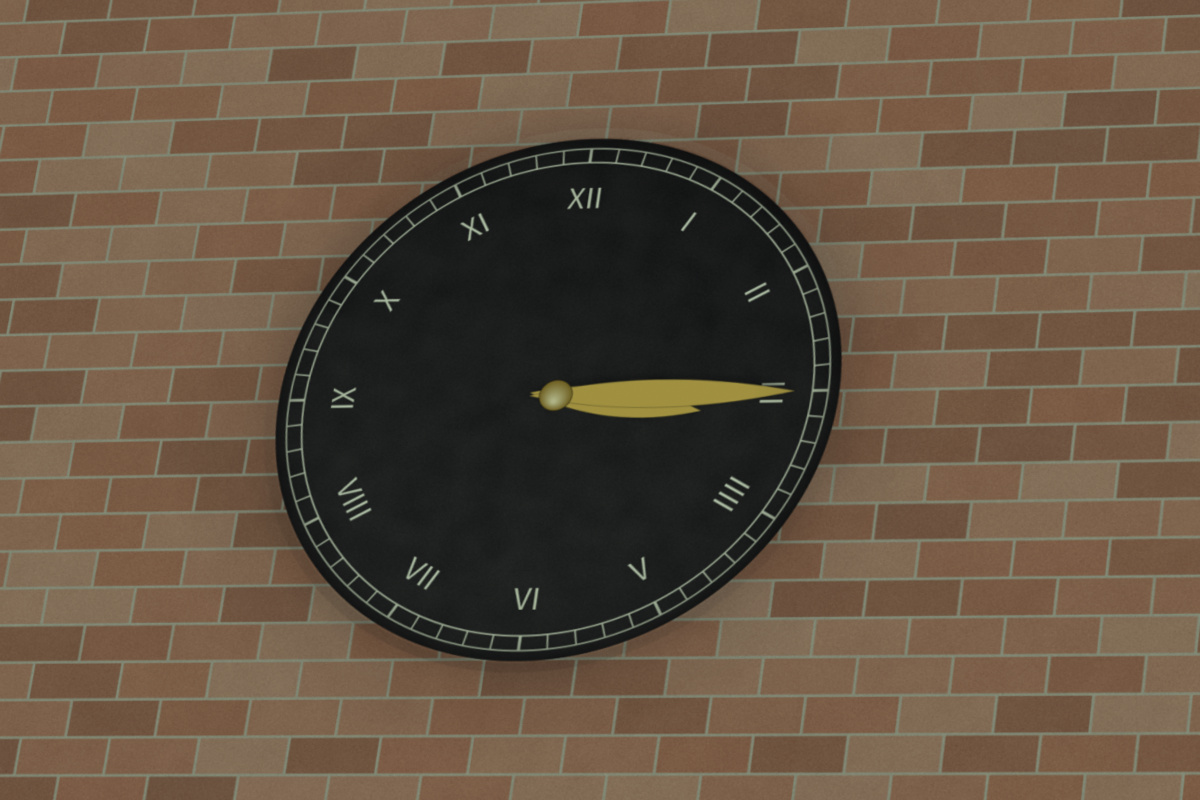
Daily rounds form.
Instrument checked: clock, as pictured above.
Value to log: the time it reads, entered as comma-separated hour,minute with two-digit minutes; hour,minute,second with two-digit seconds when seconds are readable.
3,15
